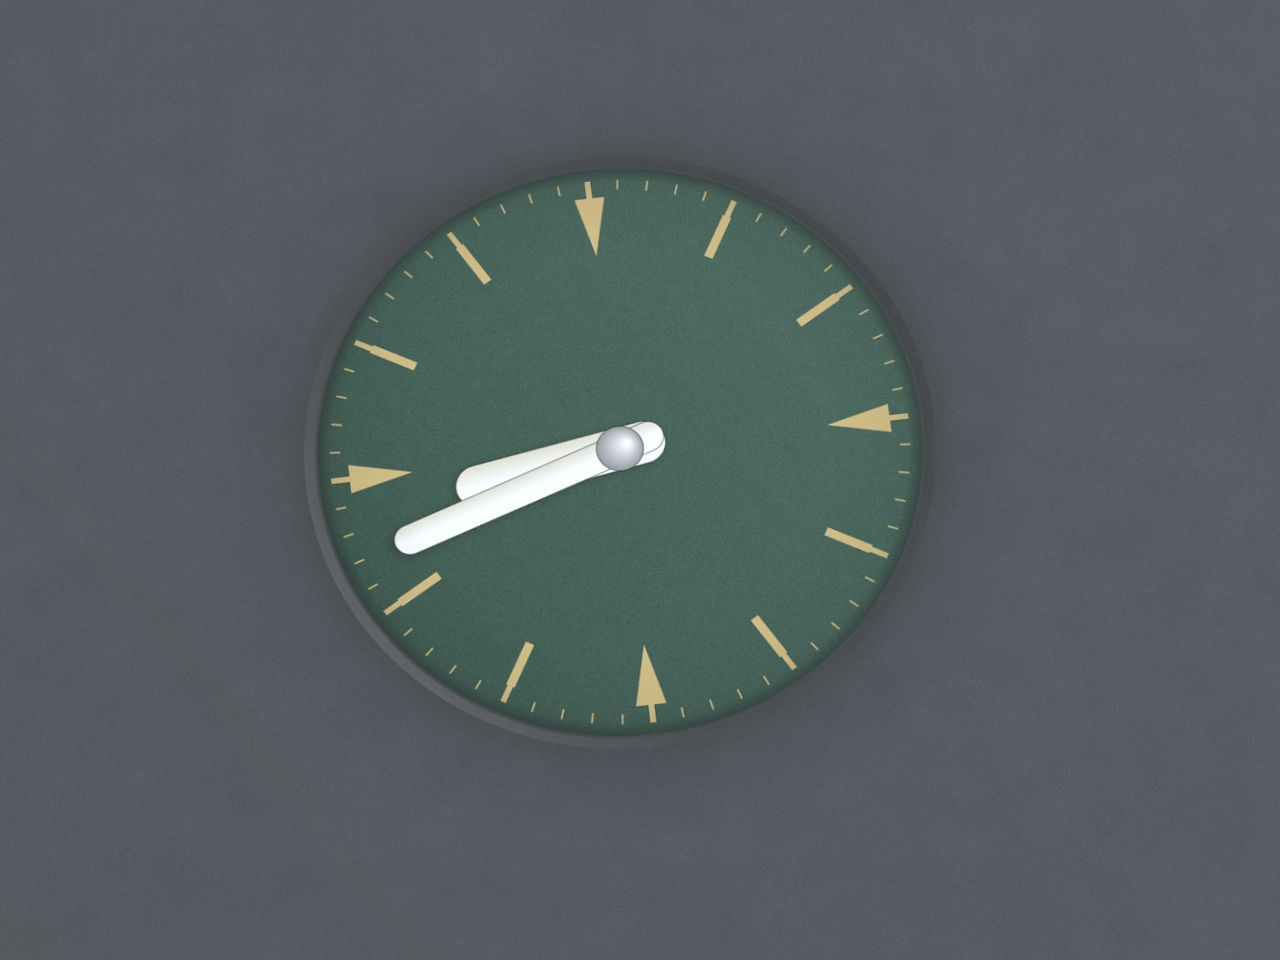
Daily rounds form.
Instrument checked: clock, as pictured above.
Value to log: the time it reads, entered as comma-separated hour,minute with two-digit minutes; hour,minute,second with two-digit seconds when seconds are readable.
8,42
